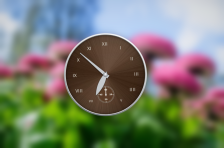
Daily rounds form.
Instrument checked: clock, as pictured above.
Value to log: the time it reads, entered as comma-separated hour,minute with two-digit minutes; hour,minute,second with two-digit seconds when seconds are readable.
6,52
